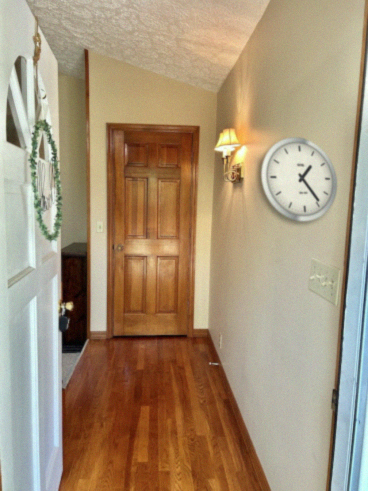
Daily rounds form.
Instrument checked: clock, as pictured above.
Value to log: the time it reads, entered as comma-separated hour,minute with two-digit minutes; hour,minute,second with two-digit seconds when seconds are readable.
1,24
